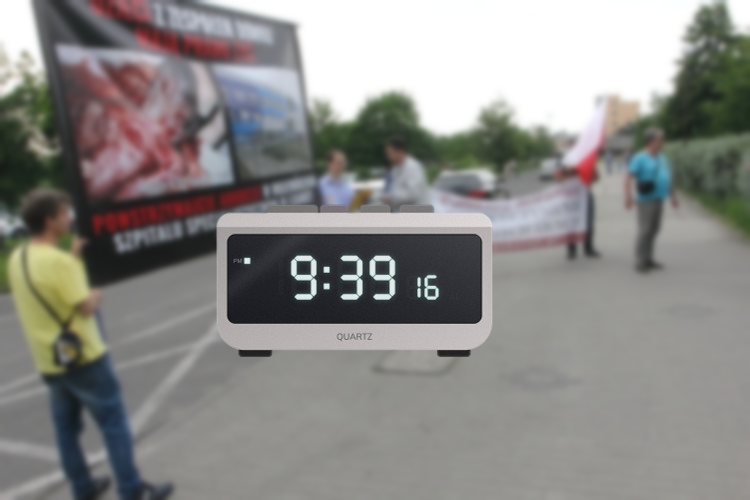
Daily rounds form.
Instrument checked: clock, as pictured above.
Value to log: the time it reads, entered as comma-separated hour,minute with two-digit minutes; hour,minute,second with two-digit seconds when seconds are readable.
9,39,16
